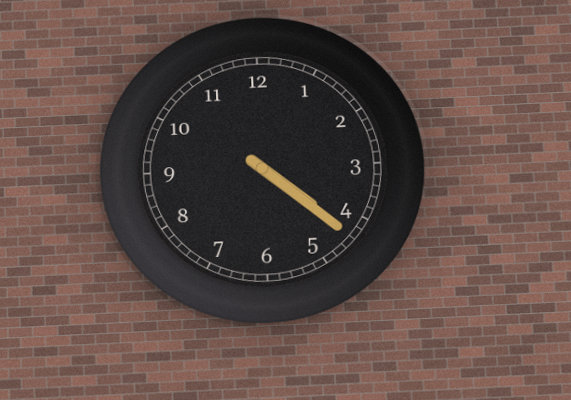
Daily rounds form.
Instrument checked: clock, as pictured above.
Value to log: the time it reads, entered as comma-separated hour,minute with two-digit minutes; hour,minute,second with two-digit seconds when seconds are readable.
4,22
